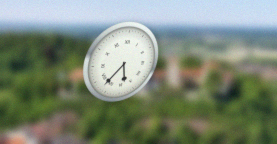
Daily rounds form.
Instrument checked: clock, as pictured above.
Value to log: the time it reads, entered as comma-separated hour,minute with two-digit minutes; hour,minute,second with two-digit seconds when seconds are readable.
5,37
